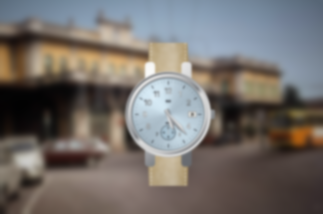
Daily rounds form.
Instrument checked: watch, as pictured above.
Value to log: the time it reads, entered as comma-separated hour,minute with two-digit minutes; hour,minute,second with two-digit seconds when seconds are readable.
5,23
